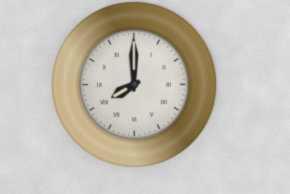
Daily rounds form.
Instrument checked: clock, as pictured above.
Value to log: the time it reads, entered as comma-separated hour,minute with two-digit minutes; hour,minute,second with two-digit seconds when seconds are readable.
8,00
